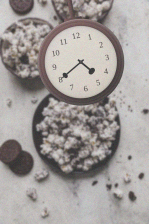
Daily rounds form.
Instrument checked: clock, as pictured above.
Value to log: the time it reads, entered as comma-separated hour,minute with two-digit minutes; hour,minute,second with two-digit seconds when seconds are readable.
4,40
